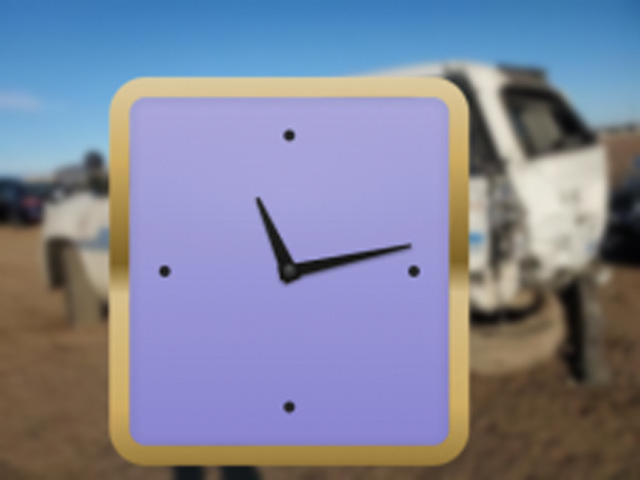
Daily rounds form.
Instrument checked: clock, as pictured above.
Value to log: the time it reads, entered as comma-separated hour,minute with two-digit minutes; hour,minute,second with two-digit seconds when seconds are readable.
11,13
